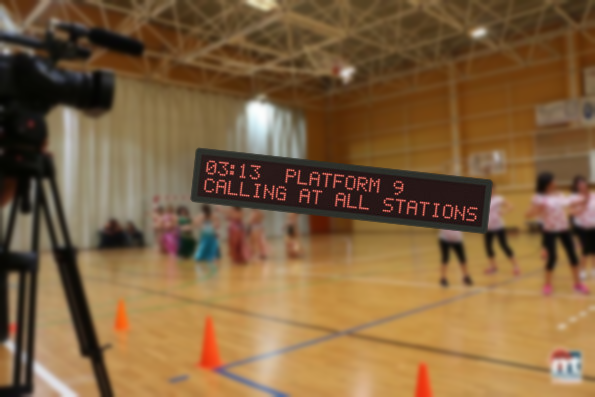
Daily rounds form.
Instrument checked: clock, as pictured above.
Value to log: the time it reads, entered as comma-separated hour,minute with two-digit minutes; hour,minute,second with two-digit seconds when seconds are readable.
3,13
